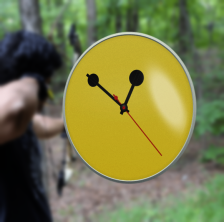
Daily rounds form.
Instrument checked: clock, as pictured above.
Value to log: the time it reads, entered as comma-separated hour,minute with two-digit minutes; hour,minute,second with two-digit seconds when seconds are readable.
12,51,23
